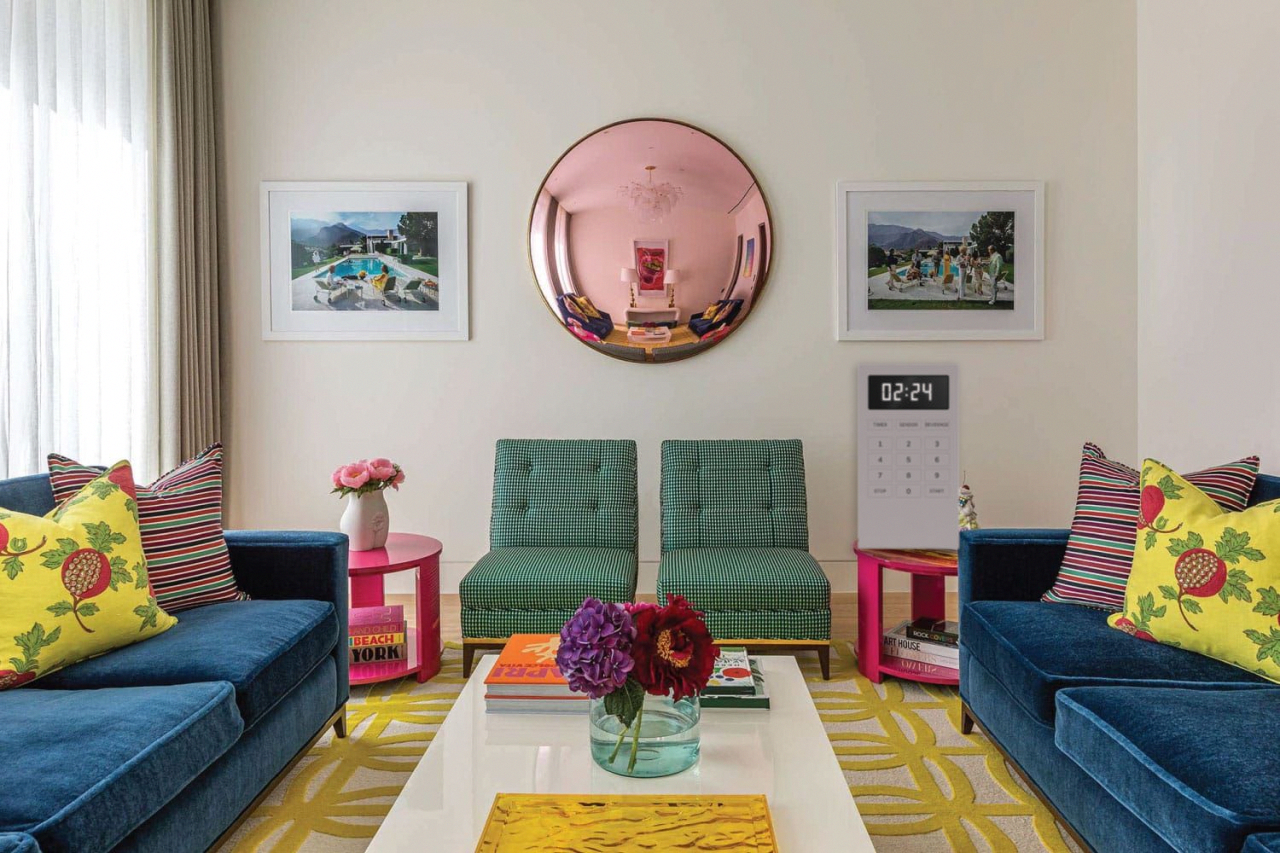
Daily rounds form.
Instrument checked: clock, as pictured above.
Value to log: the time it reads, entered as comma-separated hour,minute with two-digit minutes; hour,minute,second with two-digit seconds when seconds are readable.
2,24
